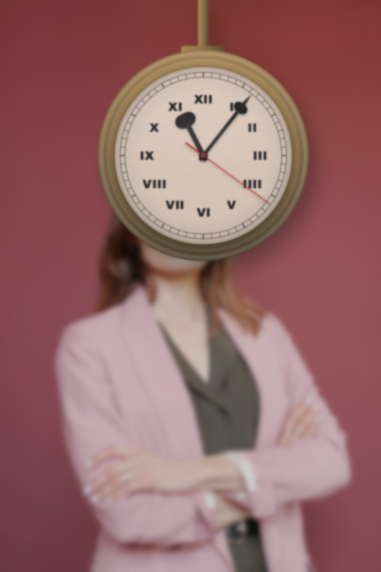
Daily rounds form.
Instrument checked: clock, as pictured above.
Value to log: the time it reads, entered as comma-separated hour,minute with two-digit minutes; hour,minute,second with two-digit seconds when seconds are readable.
11,06,21
